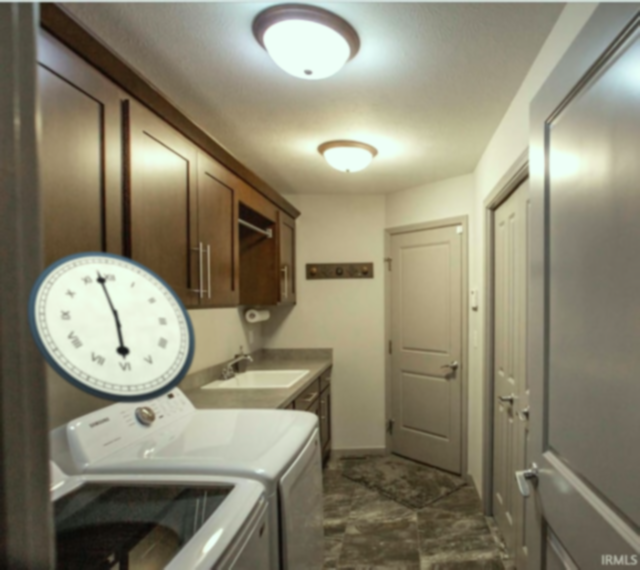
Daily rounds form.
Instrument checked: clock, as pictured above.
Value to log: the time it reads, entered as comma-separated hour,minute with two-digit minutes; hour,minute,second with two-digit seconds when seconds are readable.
5,58
